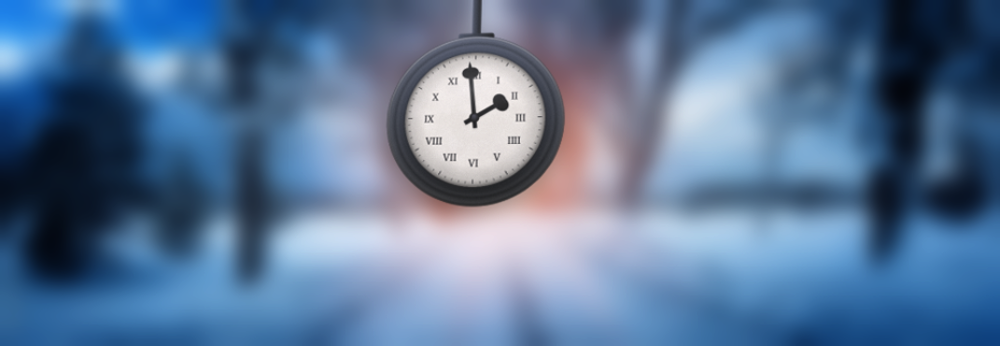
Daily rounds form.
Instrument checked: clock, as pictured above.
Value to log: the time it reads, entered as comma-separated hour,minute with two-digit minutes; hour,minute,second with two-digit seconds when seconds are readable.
1,59
